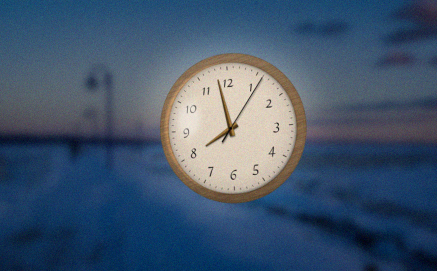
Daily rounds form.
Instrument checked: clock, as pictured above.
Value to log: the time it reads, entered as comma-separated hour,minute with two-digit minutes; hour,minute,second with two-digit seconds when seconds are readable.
7,58,06
